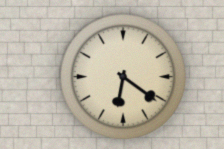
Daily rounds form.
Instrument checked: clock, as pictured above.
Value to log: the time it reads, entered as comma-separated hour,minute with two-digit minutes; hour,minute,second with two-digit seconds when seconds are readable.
6,21
